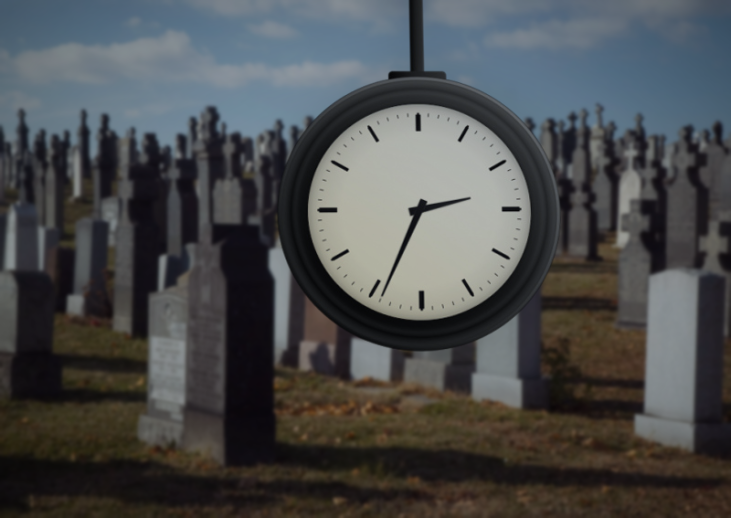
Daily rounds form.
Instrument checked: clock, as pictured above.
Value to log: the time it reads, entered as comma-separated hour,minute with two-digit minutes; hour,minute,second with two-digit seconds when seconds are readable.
2,34
